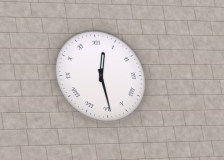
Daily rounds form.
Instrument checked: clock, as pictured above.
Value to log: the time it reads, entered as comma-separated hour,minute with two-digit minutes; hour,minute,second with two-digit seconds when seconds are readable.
12,29
